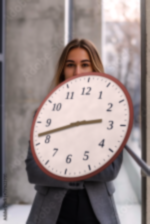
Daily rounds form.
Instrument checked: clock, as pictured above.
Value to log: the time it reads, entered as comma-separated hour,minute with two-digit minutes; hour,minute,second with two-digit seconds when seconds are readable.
2,42
